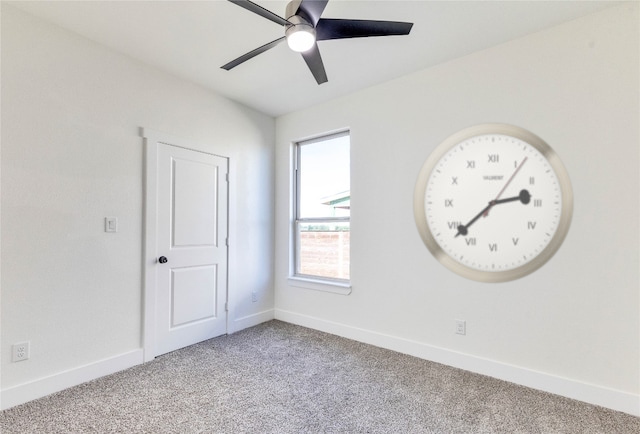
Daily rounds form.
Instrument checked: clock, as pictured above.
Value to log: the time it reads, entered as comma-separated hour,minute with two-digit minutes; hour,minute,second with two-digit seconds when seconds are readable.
2,38,06
